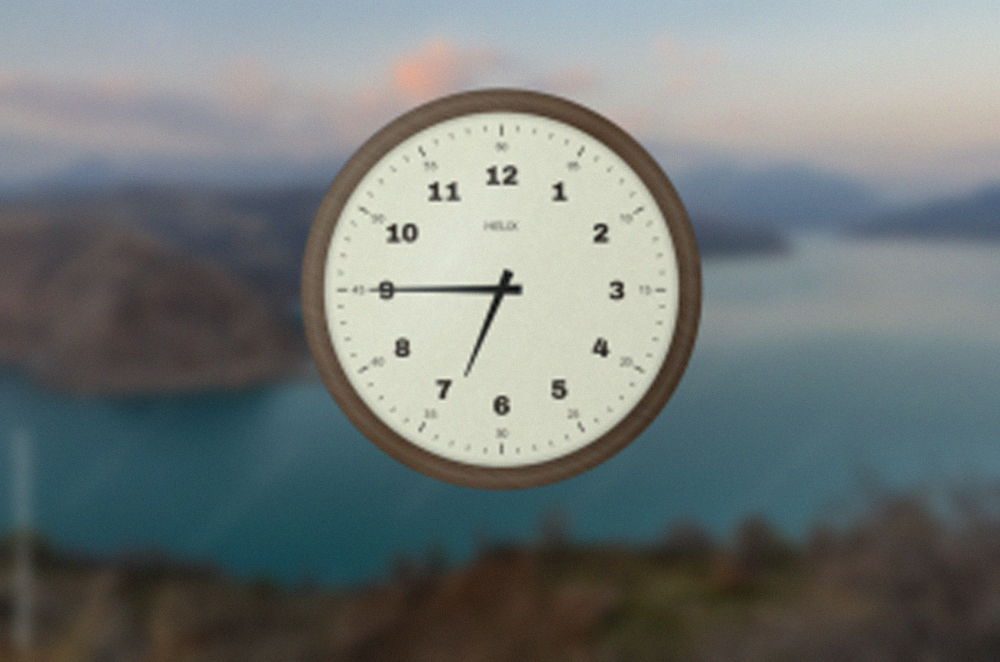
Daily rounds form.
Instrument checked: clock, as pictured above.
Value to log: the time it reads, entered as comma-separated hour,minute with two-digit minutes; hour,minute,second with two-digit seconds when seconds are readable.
6,45
